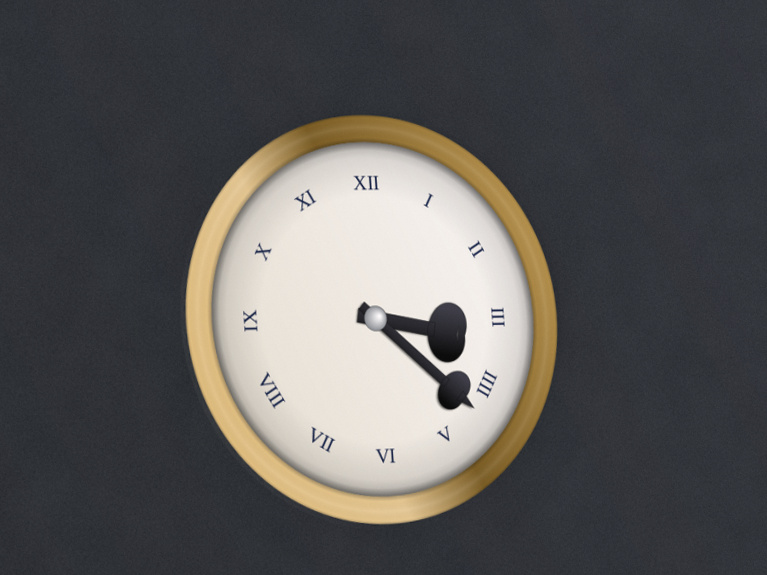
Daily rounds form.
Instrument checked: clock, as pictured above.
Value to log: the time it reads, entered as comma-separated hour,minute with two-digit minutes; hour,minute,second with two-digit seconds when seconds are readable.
3,22
